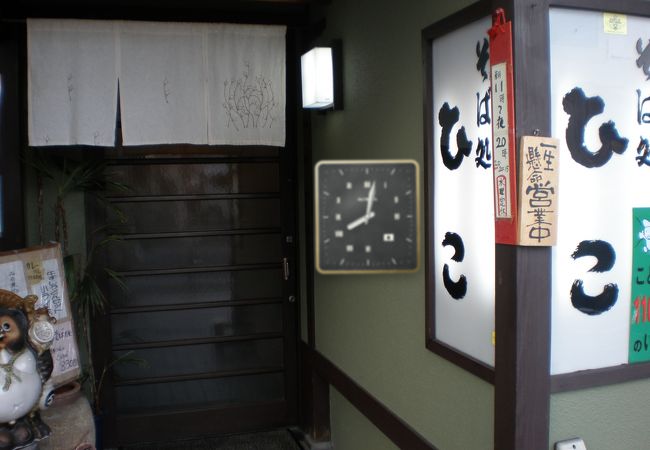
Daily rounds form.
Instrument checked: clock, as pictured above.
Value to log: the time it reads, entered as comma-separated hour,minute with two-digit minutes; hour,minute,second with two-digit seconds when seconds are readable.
8,02
